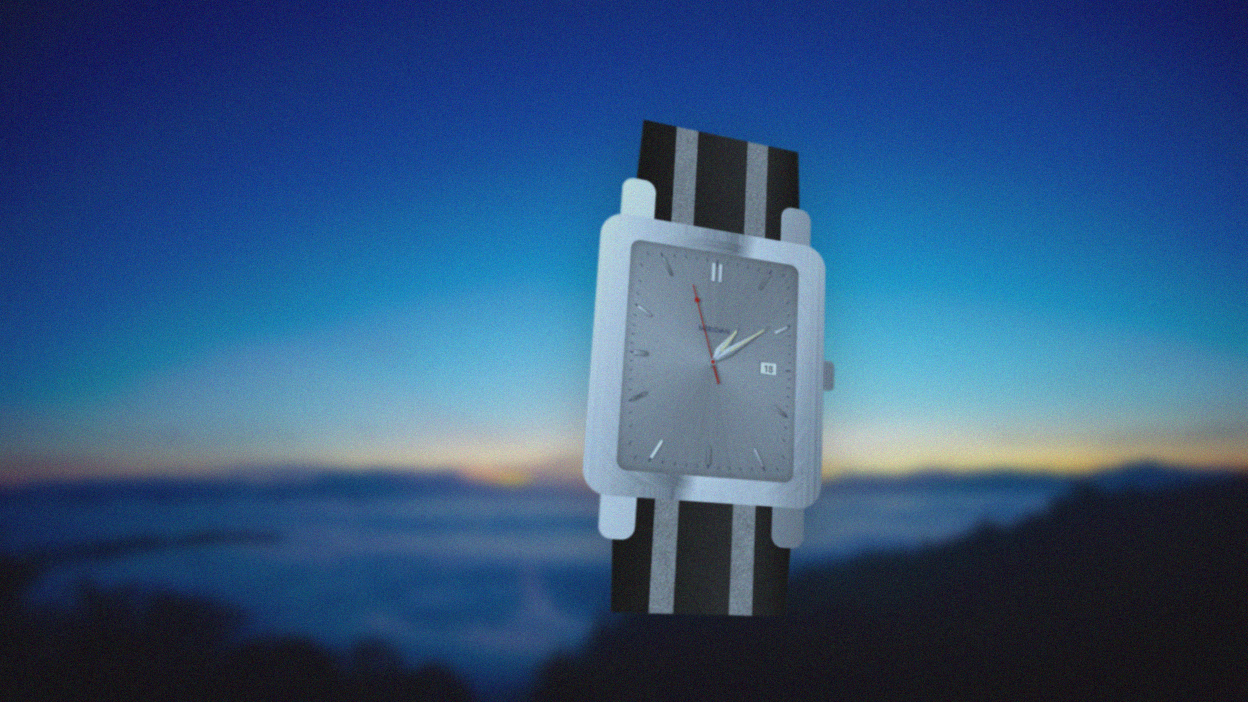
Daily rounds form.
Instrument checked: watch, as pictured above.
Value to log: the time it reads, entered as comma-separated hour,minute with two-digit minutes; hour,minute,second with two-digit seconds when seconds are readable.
1,08,57
